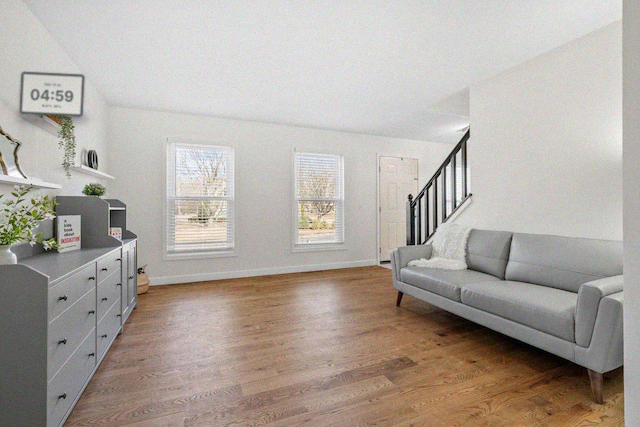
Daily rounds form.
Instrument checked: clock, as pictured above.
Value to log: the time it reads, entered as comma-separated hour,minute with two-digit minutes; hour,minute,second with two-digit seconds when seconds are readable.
4,59
